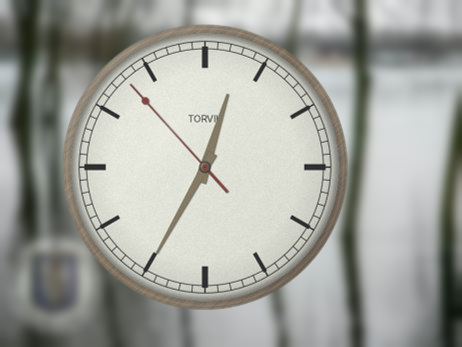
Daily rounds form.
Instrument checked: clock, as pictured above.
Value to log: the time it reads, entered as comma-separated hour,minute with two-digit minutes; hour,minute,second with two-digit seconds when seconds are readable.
12,34,53
